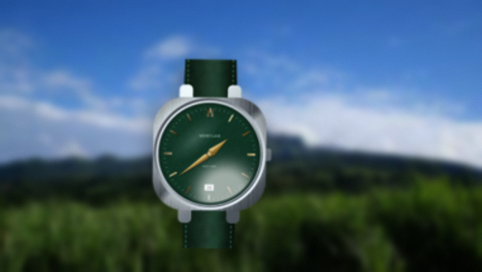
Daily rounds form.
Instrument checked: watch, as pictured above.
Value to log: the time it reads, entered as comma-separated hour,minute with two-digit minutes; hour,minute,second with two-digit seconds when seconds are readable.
1,39
